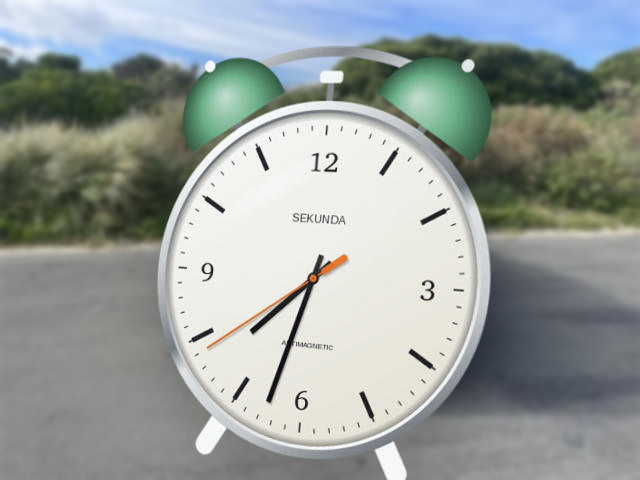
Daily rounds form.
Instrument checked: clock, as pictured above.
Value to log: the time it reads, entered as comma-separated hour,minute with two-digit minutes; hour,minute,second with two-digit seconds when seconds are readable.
7,32,39
